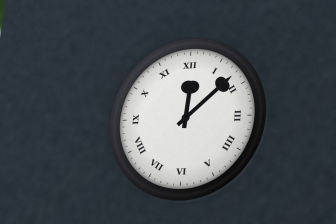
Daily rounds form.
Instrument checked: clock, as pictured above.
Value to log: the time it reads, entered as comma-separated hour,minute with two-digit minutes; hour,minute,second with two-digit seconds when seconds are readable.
12,08
